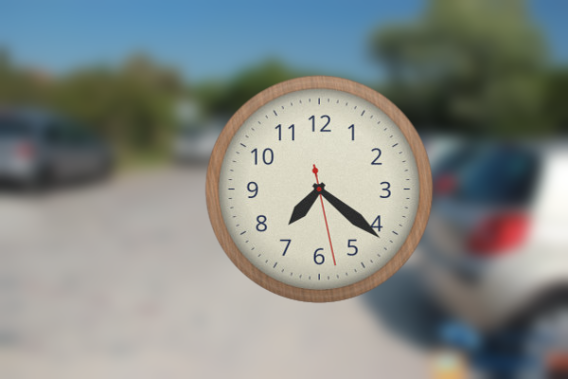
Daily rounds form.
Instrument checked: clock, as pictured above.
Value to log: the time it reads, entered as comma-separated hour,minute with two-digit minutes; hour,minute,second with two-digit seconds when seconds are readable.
7,21,28
